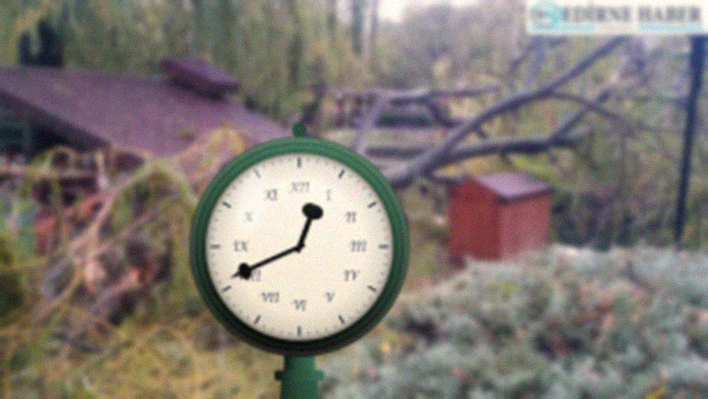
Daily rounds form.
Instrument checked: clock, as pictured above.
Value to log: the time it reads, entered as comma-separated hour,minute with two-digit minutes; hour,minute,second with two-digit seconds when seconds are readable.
12,41
